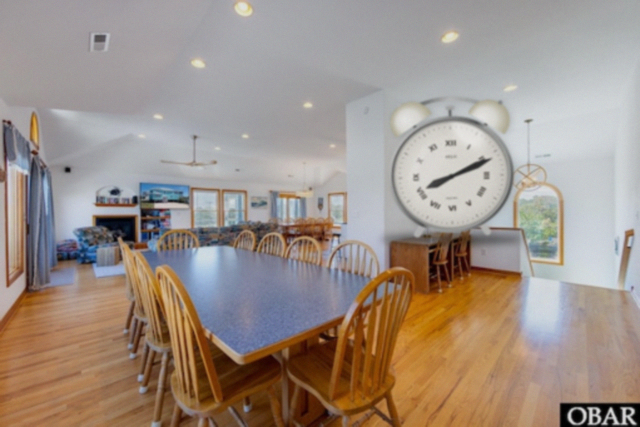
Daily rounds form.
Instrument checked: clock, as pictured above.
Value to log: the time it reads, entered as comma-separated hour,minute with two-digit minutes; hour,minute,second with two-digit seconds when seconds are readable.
8,11
